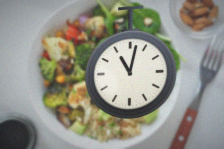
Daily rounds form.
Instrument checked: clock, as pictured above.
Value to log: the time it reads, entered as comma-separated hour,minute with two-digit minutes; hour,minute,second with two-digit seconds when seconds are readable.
11,02
